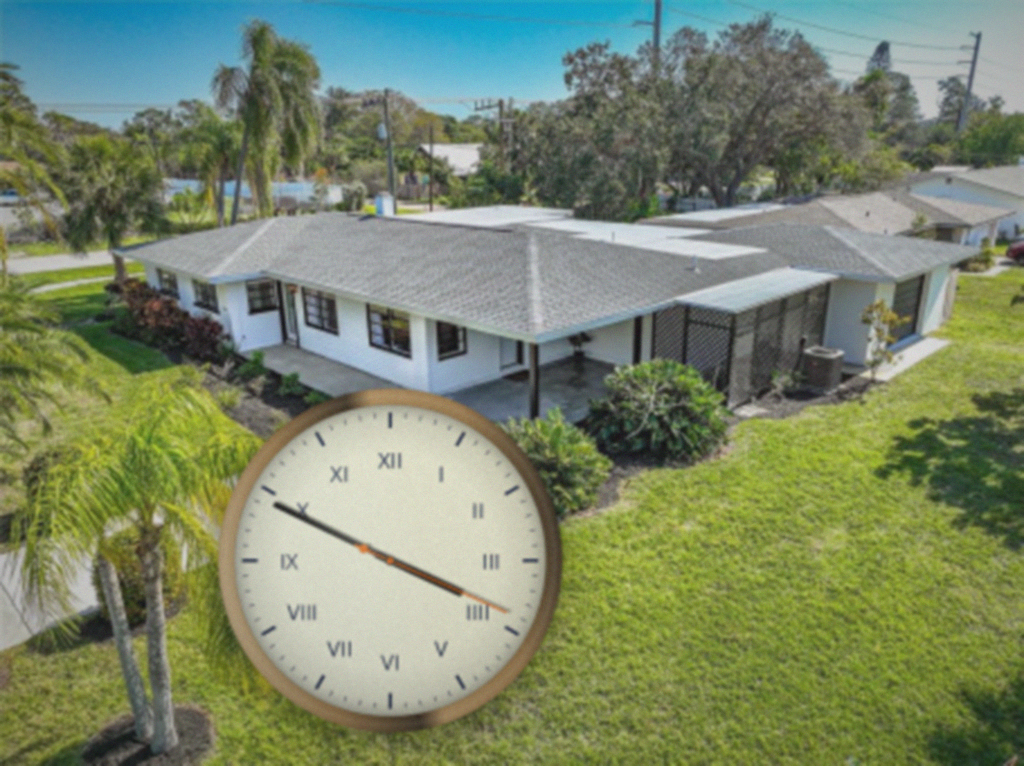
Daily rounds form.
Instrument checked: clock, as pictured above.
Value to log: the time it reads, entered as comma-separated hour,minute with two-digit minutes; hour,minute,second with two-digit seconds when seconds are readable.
3,49,19
